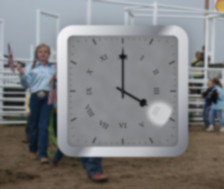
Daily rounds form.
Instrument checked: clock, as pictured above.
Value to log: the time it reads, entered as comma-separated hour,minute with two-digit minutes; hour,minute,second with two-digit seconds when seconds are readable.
4,00
